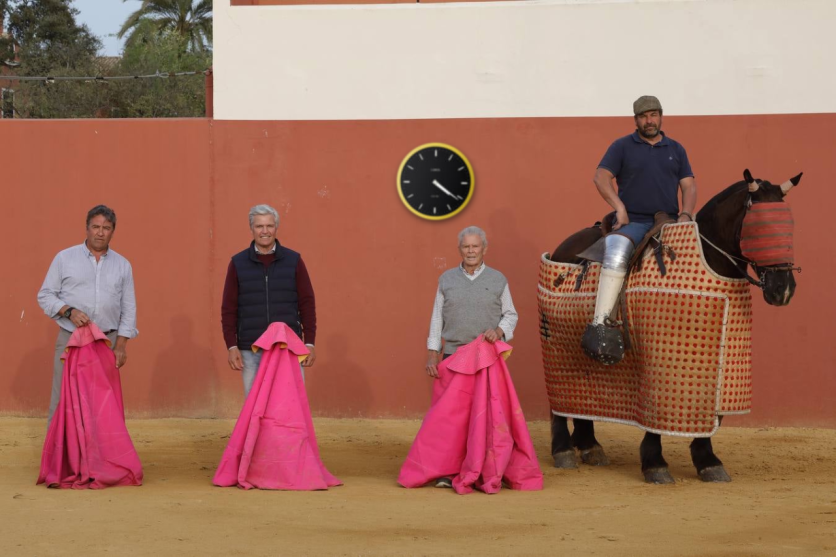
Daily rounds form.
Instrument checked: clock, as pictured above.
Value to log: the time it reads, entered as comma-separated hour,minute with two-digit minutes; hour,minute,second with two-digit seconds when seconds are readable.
4,21
